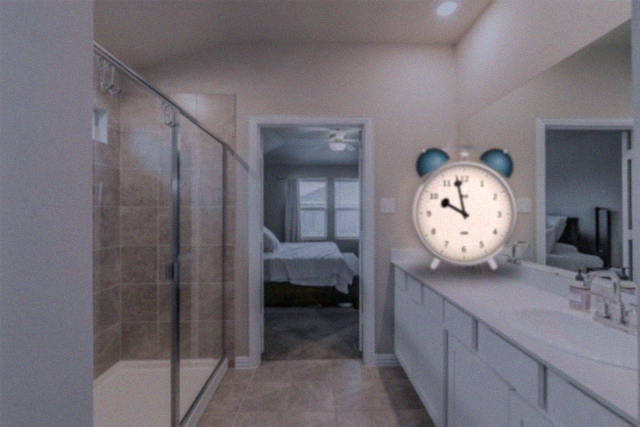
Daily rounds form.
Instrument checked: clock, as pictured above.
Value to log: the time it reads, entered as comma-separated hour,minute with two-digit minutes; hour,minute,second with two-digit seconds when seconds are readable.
9,58
